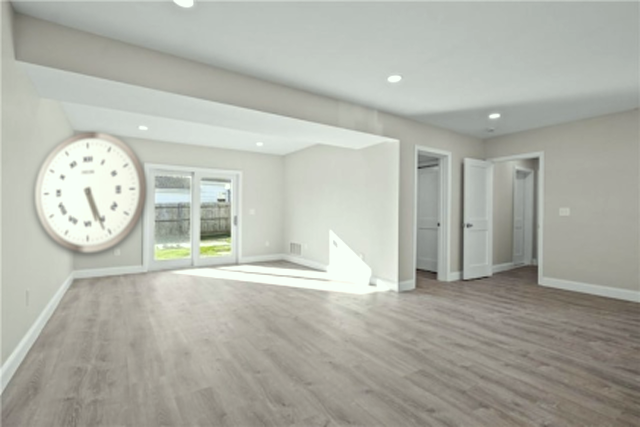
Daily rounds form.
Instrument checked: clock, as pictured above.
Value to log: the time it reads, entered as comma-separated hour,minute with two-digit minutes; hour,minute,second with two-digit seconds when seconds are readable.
5,26
